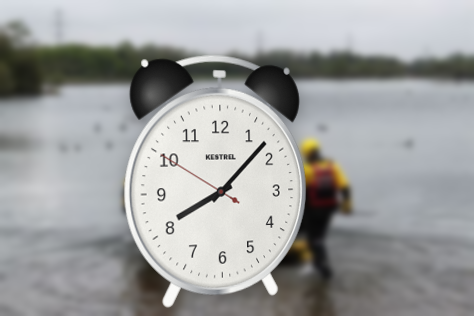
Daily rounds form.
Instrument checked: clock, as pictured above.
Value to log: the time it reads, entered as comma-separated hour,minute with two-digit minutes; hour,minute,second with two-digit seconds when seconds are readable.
8,07,50
